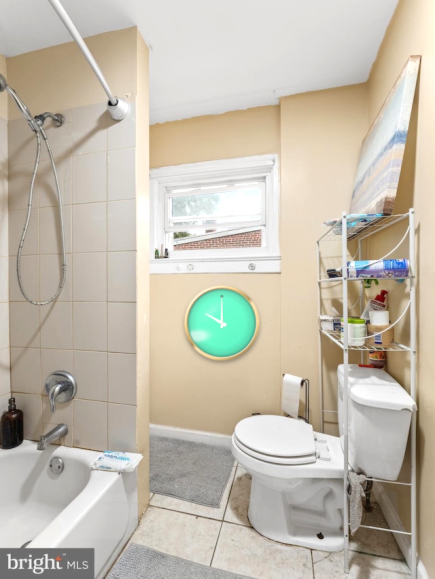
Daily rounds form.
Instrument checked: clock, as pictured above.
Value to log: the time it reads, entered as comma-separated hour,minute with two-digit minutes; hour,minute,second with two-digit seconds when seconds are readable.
10,00
